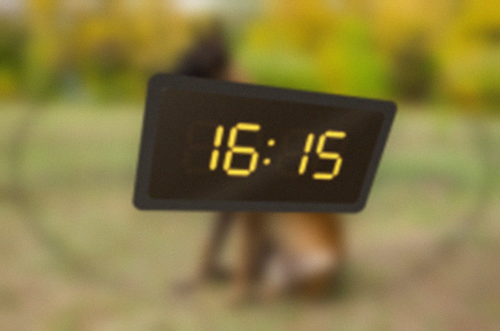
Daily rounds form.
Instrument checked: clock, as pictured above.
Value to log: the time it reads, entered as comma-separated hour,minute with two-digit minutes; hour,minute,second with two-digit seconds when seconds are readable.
16,15
